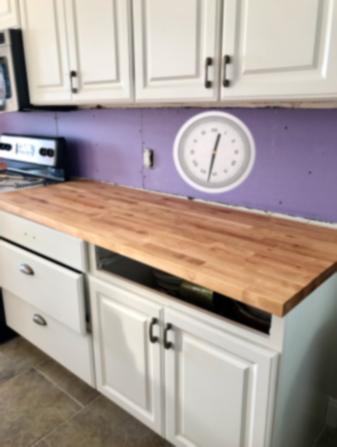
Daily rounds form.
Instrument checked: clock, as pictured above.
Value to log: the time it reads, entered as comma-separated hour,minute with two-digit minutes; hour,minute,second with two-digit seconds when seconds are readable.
12,32
